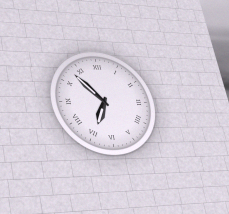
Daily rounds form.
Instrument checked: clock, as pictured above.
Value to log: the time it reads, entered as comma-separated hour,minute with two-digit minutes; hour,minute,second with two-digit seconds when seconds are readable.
6,53
